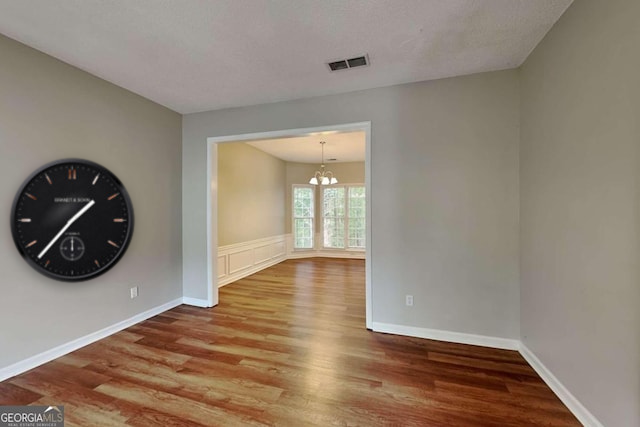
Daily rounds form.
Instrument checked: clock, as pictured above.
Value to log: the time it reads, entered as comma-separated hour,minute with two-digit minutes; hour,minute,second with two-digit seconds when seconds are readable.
1,37
